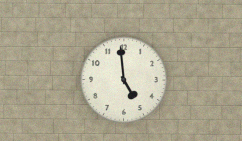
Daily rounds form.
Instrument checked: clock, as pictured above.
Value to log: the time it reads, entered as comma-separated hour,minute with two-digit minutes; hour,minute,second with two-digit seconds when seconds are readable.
4,59
